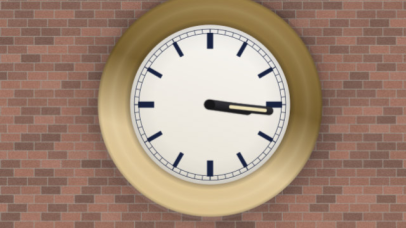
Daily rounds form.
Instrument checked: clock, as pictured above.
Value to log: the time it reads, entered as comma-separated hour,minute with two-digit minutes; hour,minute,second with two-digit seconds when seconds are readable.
3,16
